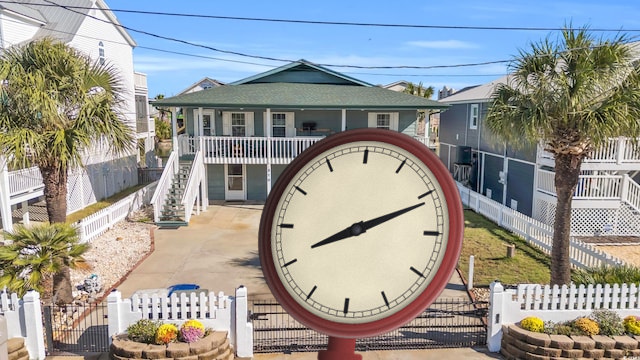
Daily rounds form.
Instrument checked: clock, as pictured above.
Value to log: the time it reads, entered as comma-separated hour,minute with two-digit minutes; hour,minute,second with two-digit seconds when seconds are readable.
8,11
